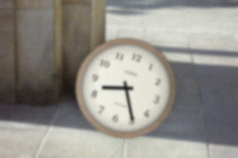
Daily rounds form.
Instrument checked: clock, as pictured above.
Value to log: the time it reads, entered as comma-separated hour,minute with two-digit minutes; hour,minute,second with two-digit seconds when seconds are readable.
8,25
